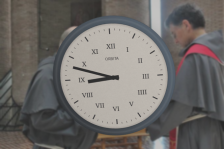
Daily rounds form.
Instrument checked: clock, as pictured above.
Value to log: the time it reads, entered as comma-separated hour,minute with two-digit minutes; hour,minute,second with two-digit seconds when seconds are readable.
8,48
